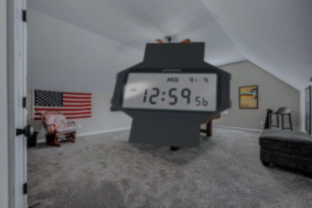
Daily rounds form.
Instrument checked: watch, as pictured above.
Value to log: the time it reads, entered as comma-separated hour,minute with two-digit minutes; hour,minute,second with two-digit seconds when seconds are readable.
12,59
